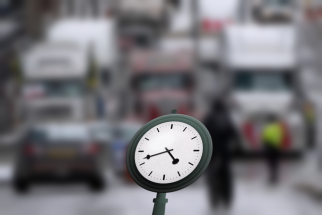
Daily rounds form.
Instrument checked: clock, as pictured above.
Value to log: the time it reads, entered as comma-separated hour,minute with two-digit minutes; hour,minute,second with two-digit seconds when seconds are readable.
4,42
